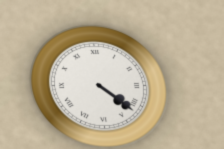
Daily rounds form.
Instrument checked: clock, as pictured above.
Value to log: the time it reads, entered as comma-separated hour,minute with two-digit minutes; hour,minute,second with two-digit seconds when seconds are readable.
4,22
